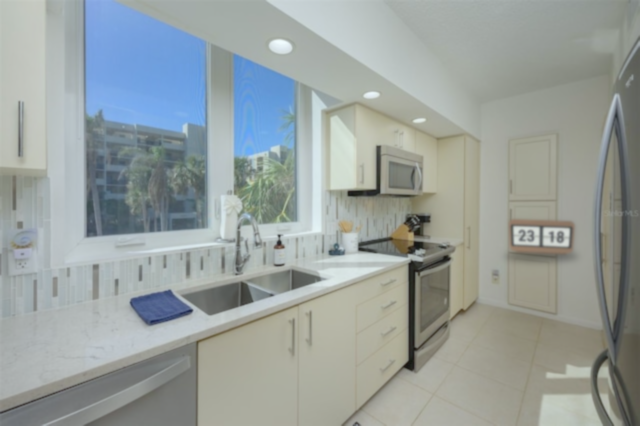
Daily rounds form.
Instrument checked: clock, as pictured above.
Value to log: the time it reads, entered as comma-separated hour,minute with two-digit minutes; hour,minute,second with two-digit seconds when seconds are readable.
23,18
